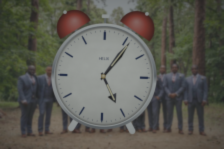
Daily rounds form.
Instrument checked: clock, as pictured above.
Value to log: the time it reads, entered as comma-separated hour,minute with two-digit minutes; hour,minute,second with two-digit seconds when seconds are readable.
5,06
